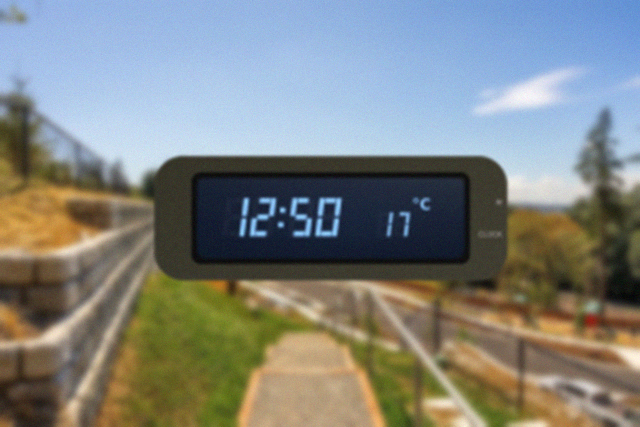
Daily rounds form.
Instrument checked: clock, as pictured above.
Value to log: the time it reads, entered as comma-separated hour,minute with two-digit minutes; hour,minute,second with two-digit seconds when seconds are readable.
12,50
